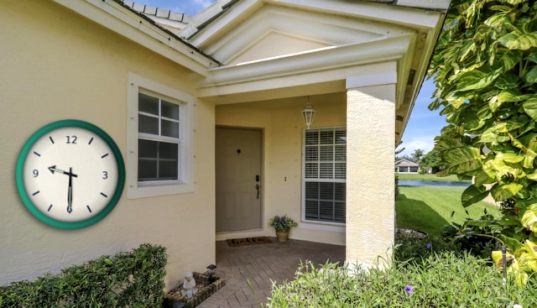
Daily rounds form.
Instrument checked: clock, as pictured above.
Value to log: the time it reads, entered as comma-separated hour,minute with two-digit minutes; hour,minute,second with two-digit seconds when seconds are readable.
9,30
